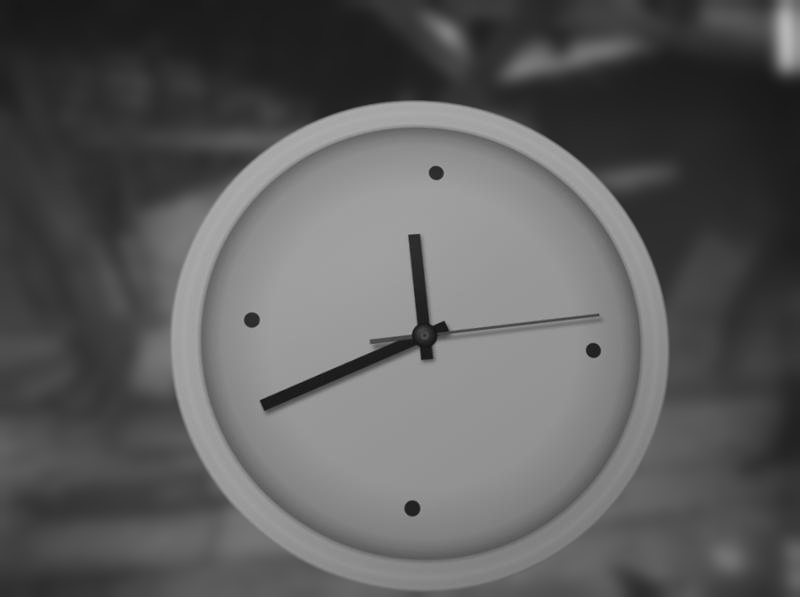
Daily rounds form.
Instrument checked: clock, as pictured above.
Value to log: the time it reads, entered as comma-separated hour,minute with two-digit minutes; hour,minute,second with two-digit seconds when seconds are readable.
11,40,13
